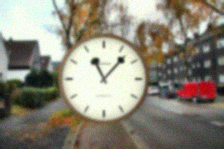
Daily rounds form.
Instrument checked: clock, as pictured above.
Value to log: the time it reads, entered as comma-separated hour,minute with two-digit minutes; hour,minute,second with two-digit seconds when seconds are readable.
11,07
